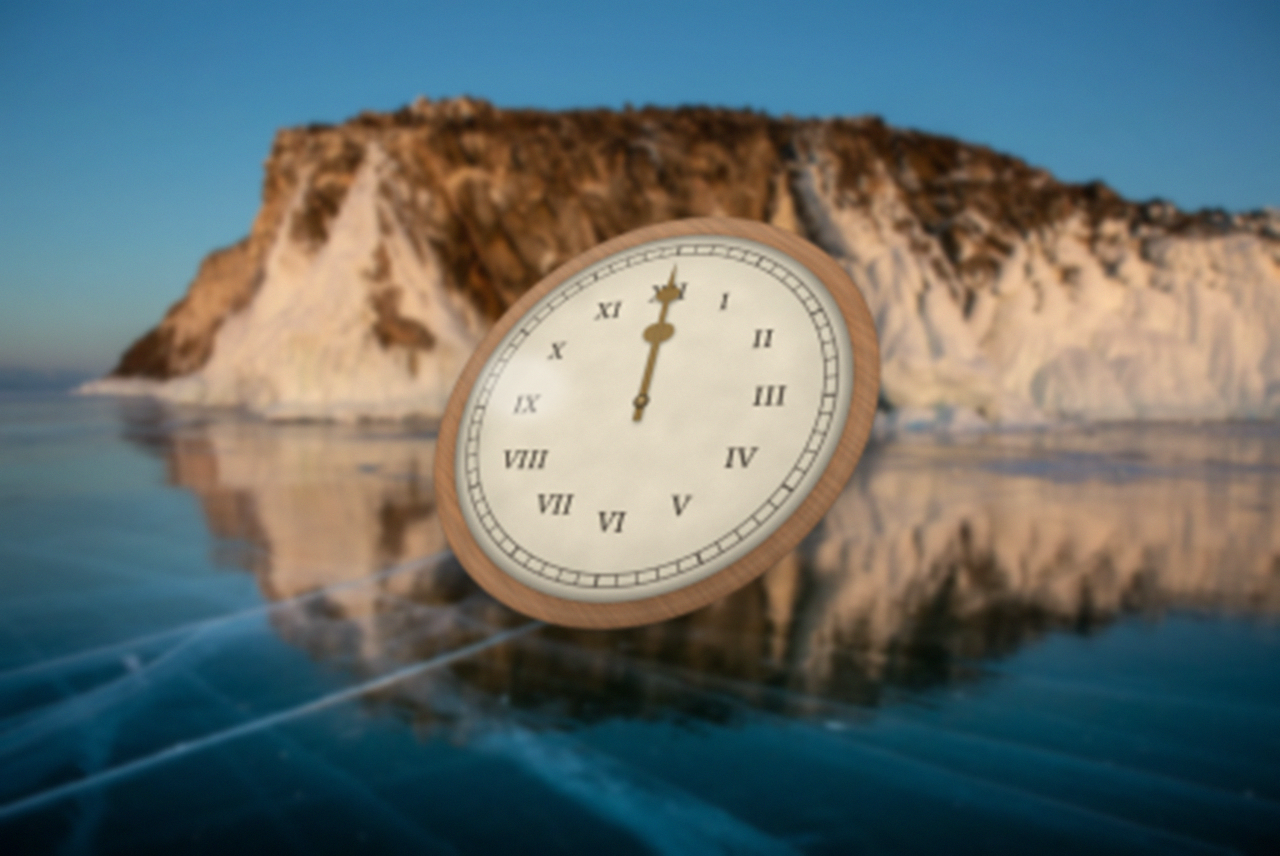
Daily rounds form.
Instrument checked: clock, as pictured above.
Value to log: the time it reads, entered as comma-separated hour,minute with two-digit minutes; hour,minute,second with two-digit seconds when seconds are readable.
12,00
